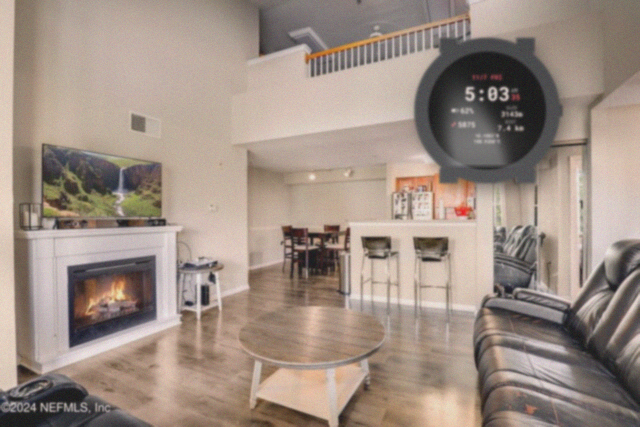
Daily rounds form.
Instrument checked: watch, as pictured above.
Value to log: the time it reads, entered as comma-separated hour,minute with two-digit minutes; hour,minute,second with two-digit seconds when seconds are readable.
5,03
